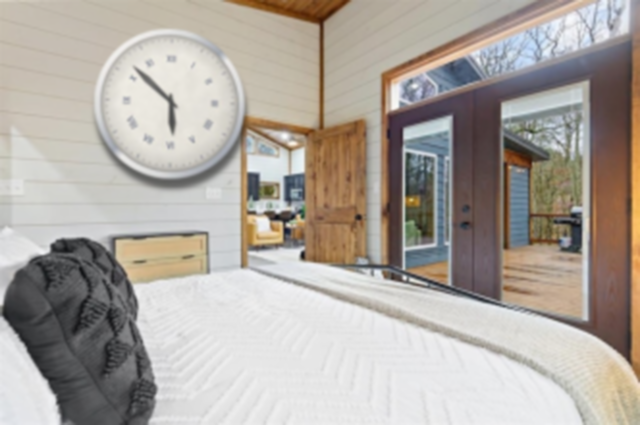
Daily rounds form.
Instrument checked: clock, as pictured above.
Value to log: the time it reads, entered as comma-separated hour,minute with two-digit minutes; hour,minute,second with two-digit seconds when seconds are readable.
5,52
